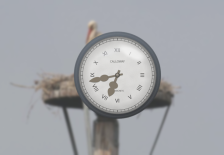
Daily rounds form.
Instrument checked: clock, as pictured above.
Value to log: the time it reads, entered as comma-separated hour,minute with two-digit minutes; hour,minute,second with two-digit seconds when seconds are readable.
6,43
